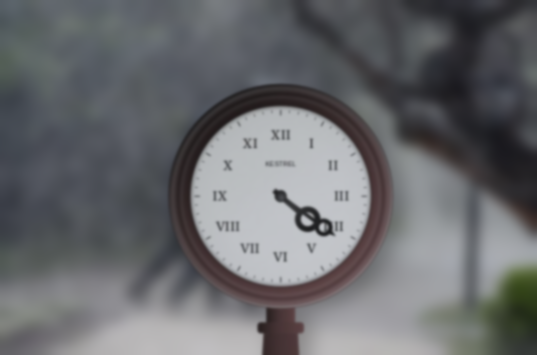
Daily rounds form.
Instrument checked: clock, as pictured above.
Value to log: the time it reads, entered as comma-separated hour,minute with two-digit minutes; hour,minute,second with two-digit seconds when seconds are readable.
4,21
